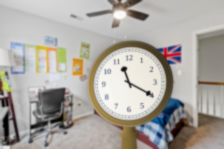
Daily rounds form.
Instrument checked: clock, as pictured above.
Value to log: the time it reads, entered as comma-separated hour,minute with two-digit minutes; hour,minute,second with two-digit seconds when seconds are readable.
11,20
